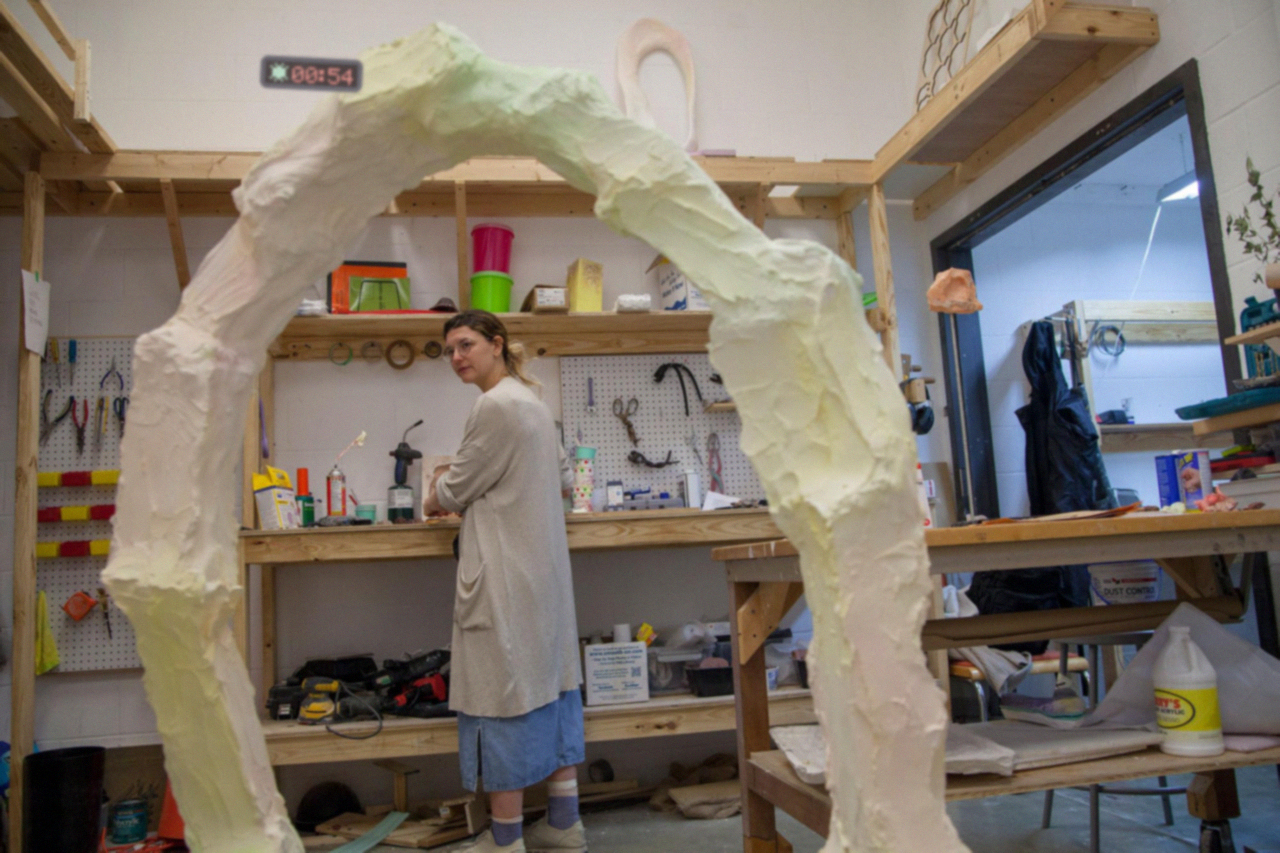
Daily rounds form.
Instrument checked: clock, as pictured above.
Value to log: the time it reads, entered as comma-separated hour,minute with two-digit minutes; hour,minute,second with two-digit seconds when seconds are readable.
0,54
